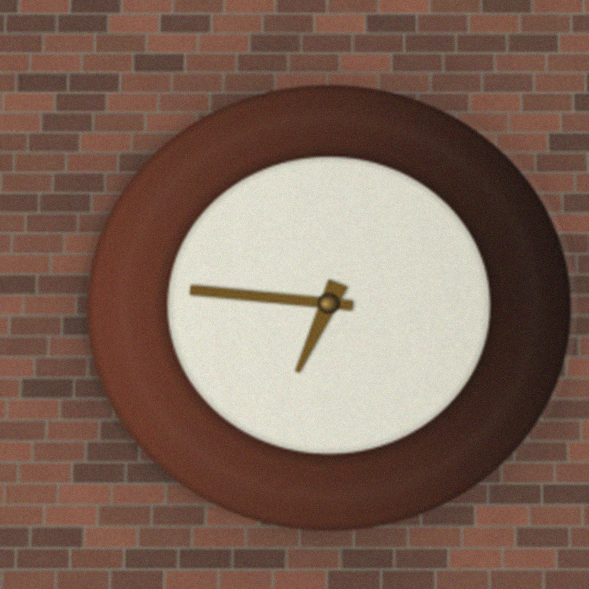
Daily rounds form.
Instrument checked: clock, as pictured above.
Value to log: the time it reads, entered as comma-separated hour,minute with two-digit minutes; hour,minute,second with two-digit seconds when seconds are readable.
6,46
